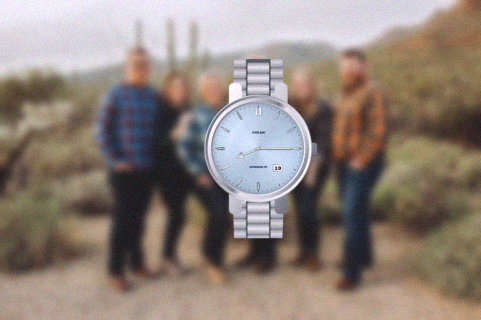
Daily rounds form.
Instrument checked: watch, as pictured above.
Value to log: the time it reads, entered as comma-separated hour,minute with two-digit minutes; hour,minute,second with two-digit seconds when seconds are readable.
8,15
